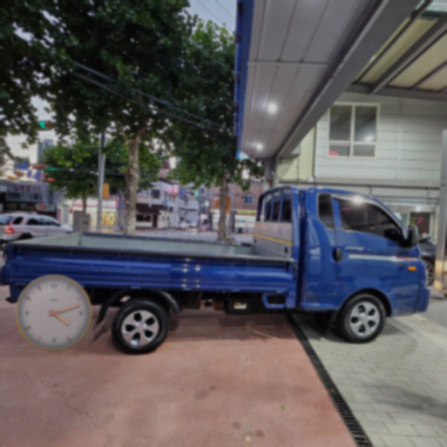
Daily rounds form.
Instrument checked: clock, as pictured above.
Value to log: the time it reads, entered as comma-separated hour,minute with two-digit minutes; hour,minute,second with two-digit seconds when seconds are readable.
4,12
